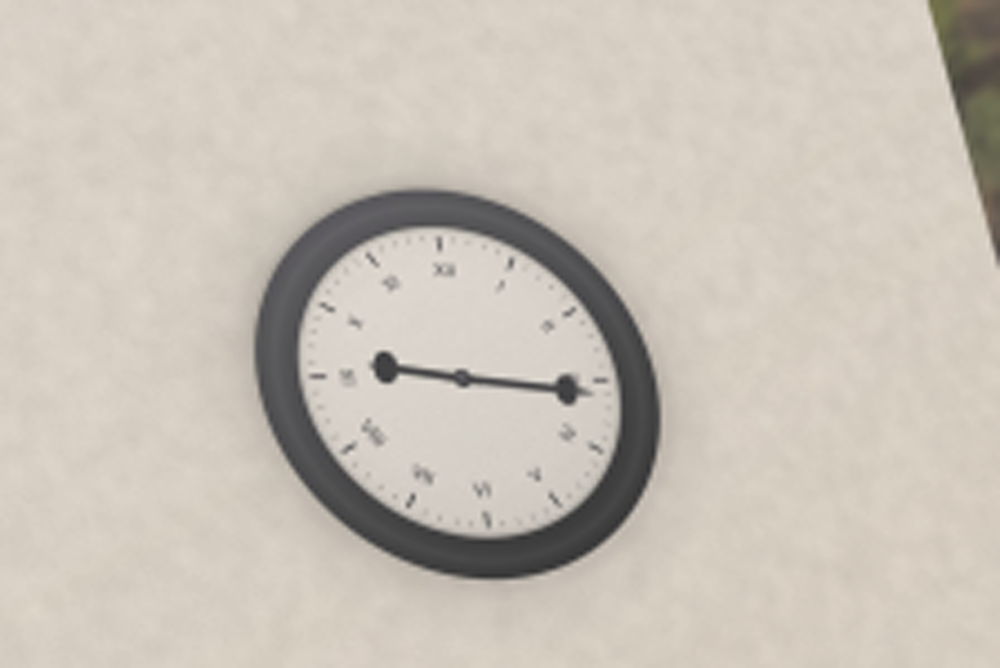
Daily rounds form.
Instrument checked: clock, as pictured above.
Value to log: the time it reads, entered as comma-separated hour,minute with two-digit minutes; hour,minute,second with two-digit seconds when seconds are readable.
9,16
